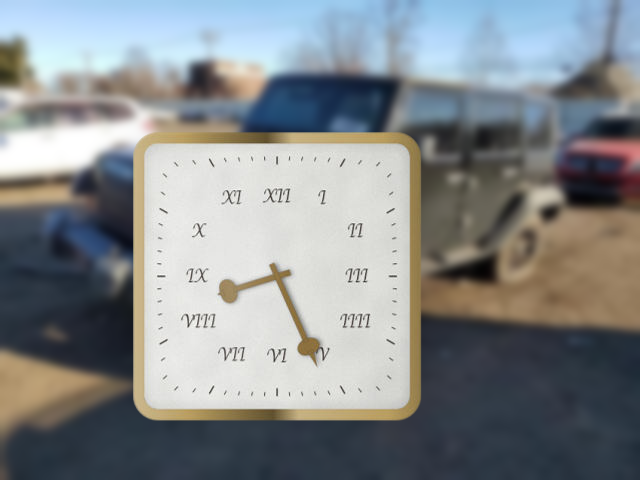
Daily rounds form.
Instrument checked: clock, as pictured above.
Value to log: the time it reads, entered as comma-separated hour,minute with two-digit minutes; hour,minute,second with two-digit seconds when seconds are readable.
8,26
